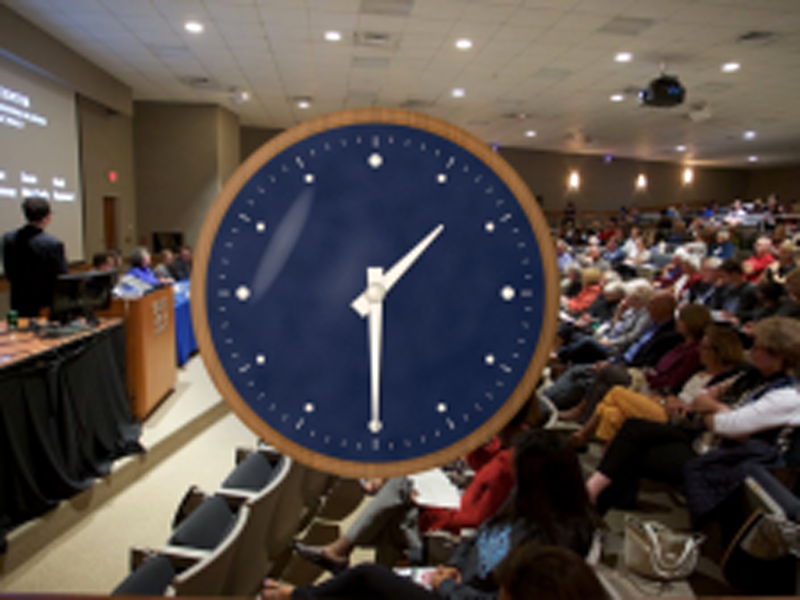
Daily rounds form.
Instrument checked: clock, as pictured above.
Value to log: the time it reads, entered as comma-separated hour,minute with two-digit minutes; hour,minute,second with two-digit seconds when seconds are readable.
1,30
